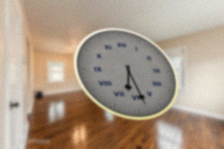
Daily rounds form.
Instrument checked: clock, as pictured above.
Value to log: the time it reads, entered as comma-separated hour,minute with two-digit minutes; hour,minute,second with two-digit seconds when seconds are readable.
6,28
